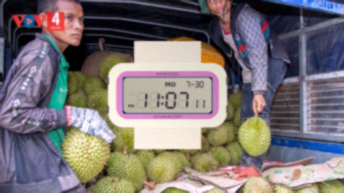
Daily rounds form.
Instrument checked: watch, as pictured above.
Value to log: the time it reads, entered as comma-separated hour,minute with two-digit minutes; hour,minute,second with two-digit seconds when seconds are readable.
11,07,11
